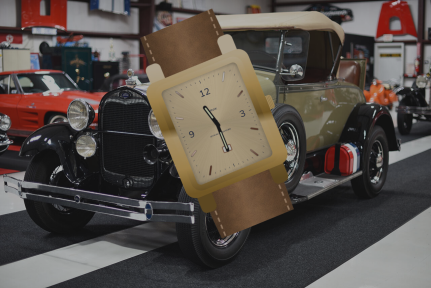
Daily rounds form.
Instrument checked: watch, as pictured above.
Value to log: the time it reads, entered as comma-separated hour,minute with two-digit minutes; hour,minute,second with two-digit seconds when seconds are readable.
11,30
